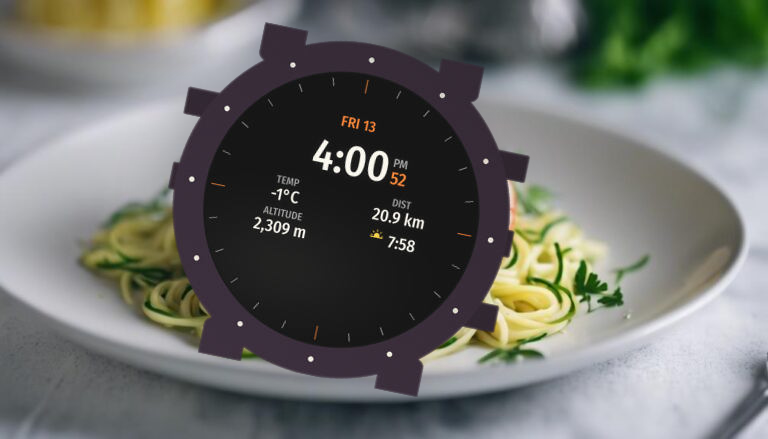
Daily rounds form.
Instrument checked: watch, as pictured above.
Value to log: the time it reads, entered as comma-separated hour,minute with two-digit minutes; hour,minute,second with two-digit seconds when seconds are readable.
4,00,52
